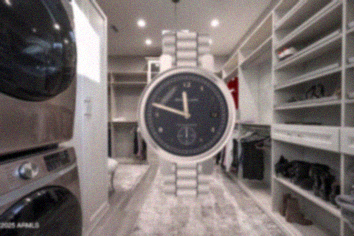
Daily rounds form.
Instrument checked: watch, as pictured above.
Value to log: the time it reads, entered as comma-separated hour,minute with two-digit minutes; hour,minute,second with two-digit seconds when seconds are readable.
11,48
